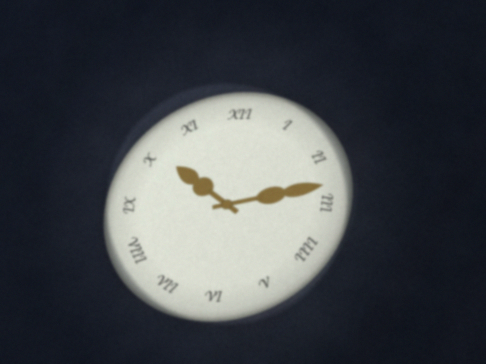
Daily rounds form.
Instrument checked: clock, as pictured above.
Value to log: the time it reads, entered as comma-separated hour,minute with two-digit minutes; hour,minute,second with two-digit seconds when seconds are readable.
10,13
